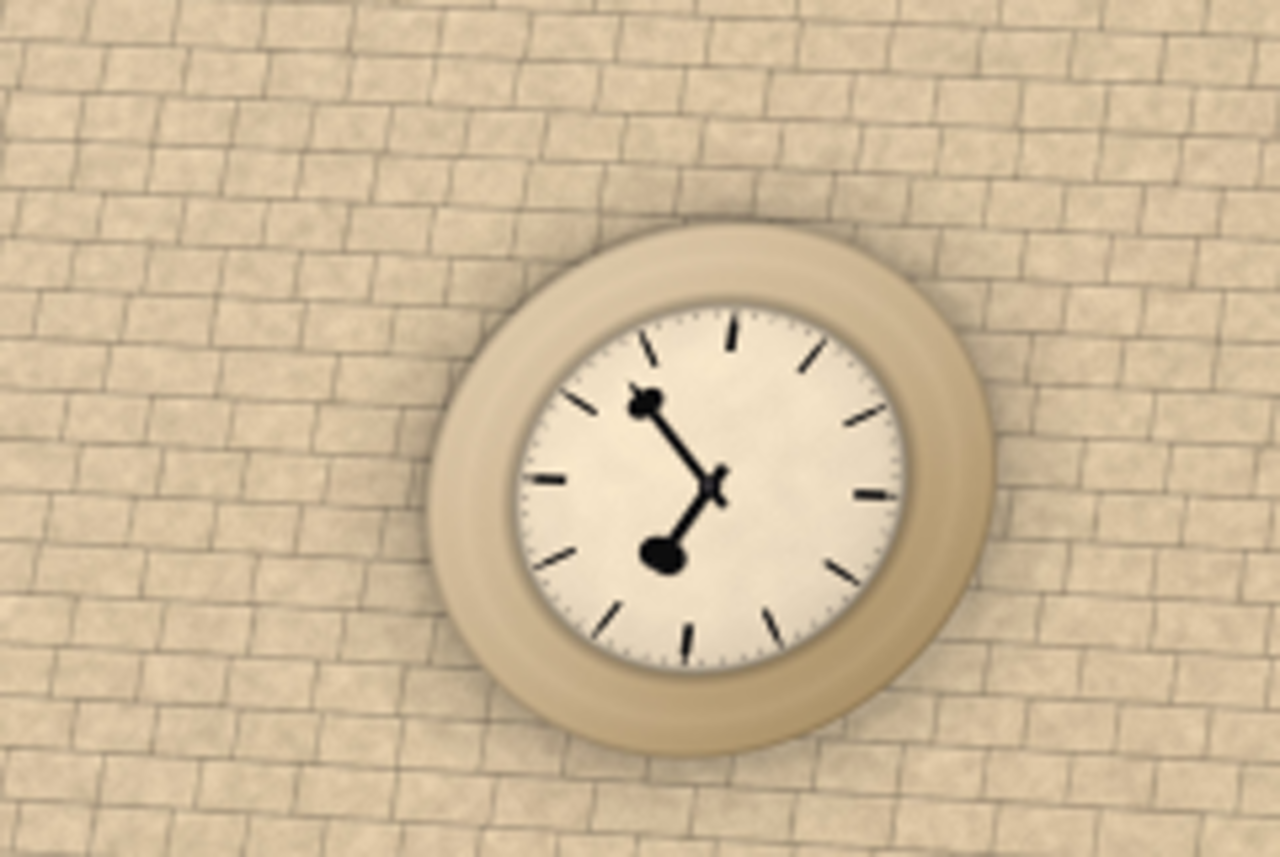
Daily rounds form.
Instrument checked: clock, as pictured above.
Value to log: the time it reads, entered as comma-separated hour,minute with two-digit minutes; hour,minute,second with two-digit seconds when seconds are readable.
6,53
